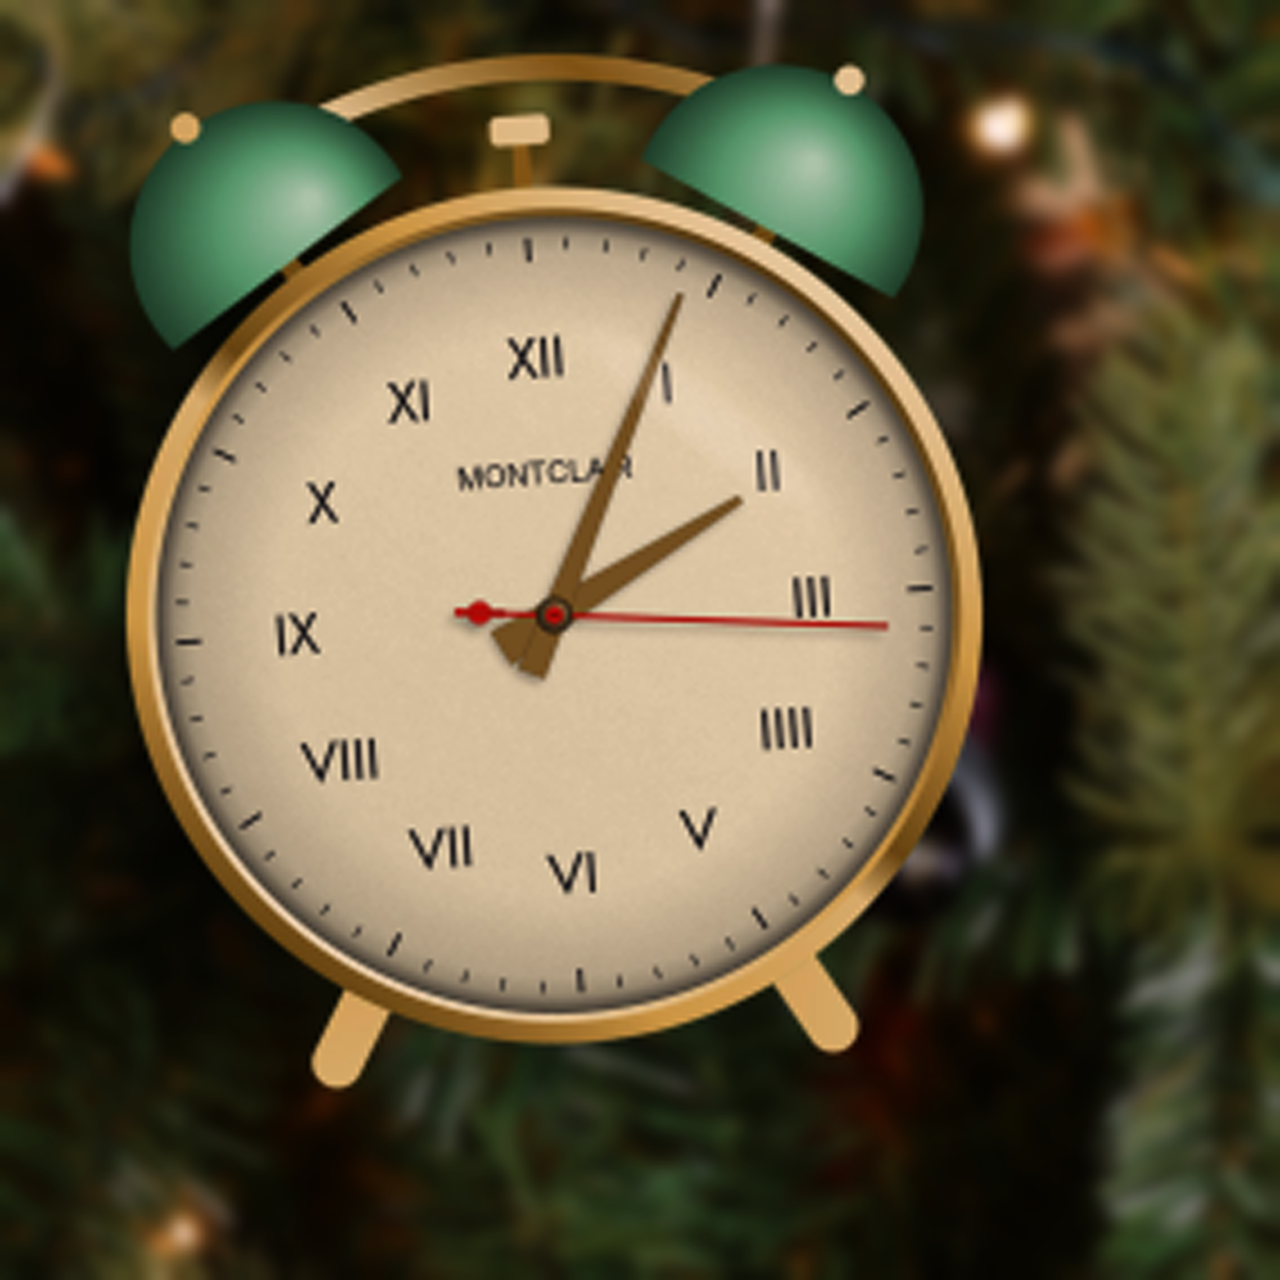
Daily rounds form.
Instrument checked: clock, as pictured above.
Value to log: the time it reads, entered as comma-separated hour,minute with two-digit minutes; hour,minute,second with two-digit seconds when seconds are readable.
2,04,16
